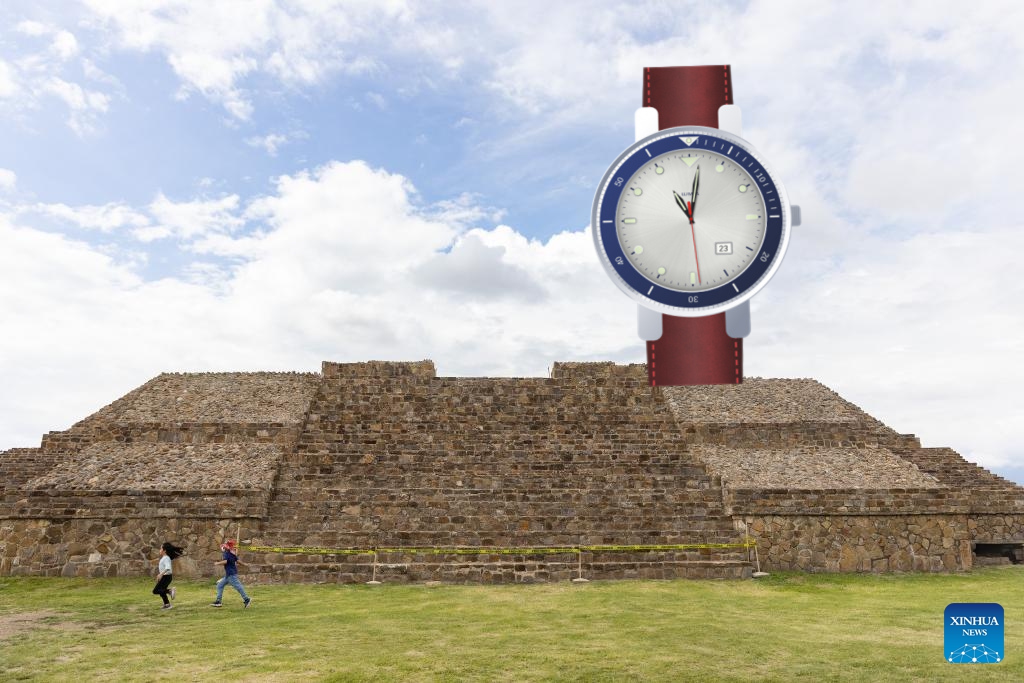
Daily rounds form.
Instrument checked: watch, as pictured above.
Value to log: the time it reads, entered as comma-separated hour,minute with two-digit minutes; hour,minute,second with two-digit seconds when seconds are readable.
11,01,29
